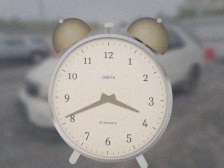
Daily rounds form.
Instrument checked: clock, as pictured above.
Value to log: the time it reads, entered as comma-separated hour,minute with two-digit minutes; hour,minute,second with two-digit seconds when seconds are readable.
3,41
